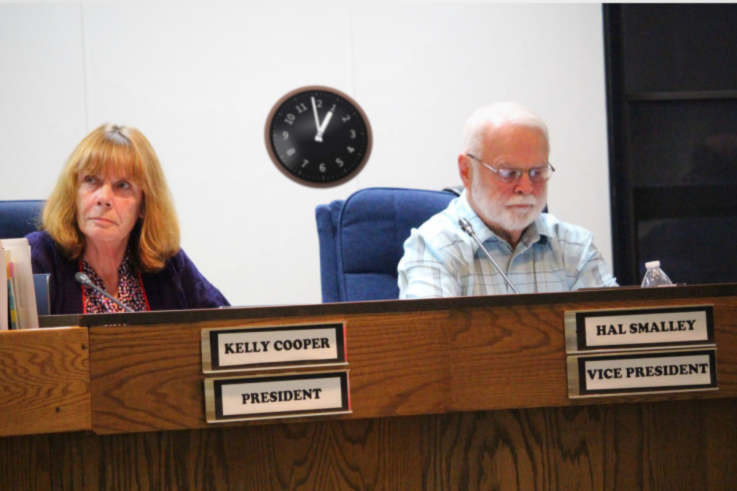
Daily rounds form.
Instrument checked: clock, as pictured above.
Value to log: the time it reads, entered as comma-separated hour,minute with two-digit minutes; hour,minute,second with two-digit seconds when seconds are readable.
12,59
